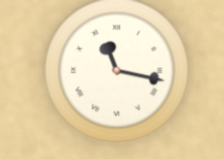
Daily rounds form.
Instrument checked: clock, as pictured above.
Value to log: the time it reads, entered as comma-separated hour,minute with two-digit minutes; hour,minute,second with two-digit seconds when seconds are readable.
11,17
